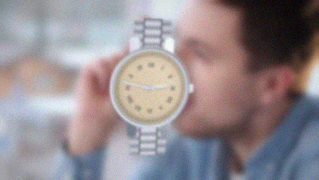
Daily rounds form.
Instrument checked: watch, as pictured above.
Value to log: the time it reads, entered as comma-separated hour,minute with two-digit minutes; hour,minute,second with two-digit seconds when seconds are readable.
2,47
